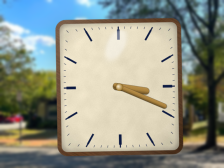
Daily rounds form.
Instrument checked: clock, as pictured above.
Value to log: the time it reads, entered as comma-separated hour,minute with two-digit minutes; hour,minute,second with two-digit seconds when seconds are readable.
3,19
